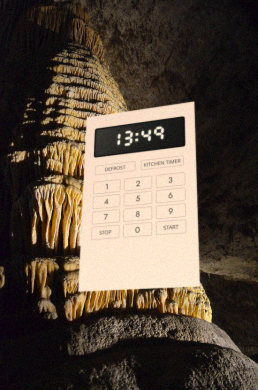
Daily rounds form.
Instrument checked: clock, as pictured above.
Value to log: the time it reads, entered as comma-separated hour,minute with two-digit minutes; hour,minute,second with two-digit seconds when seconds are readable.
13,49
